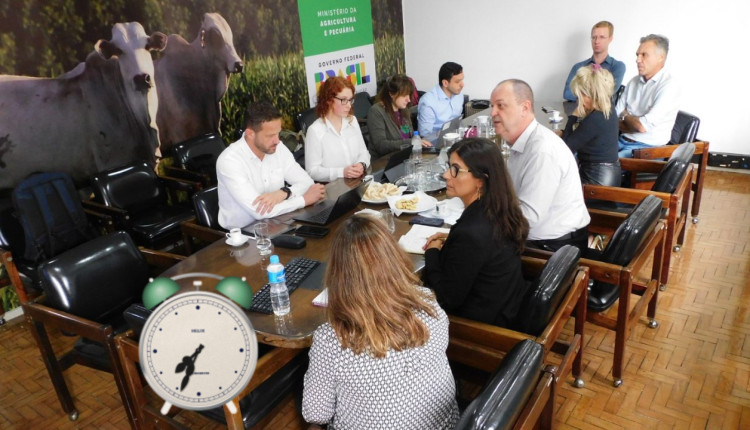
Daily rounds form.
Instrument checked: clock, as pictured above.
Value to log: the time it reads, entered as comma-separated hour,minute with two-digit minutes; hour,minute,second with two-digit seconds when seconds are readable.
7,34
